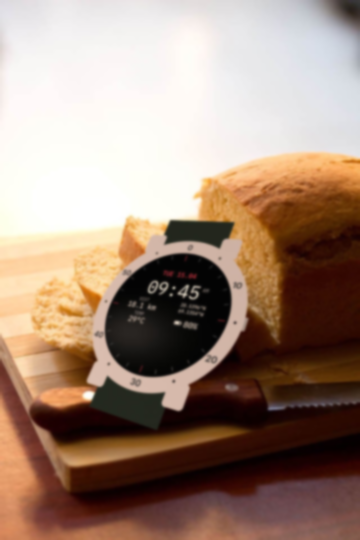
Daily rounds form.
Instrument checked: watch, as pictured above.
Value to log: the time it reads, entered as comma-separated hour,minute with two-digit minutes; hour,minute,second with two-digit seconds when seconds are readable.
9,45
